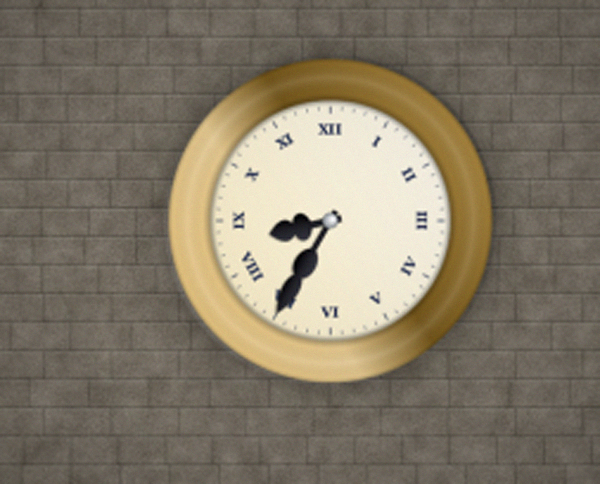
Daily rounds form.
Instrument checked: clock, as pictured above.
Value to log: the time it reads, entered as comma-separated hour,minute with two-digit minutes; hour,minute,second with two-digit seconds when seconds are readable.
8,35
